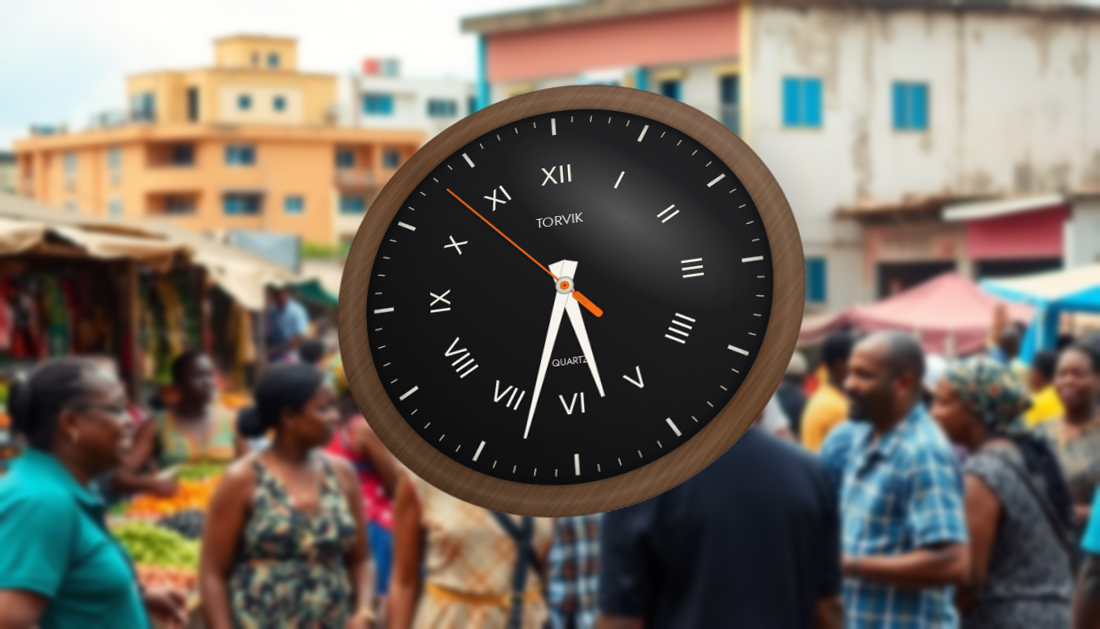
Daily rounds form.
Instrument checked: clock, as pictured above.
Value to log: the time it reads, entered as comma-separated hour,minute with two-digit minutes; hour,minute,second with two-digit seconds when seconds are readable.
5,32,53
